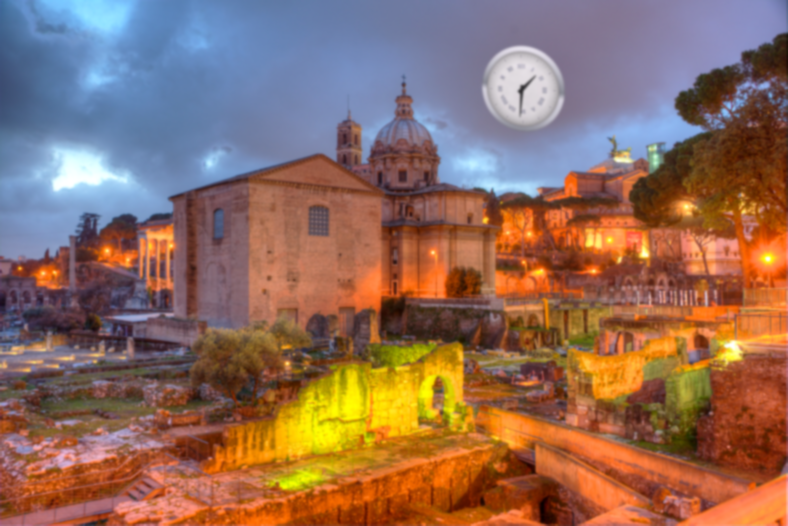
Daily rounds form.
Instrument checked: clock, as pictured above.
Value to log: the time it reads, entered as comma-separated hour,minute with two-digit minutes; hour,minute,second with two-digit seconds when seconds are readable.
1,31
